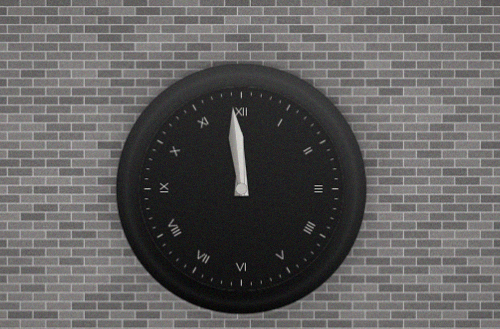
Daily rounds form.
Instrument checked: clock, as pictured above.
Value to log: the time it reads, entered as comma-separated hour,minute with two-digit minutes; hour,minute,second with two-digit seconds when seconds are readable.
11,59
